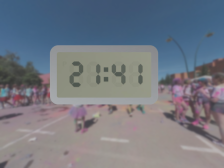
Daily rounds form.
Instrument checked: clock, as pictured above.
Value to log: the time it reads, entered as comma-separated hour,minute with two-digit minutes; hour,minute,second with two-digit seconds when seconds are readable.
21,41
